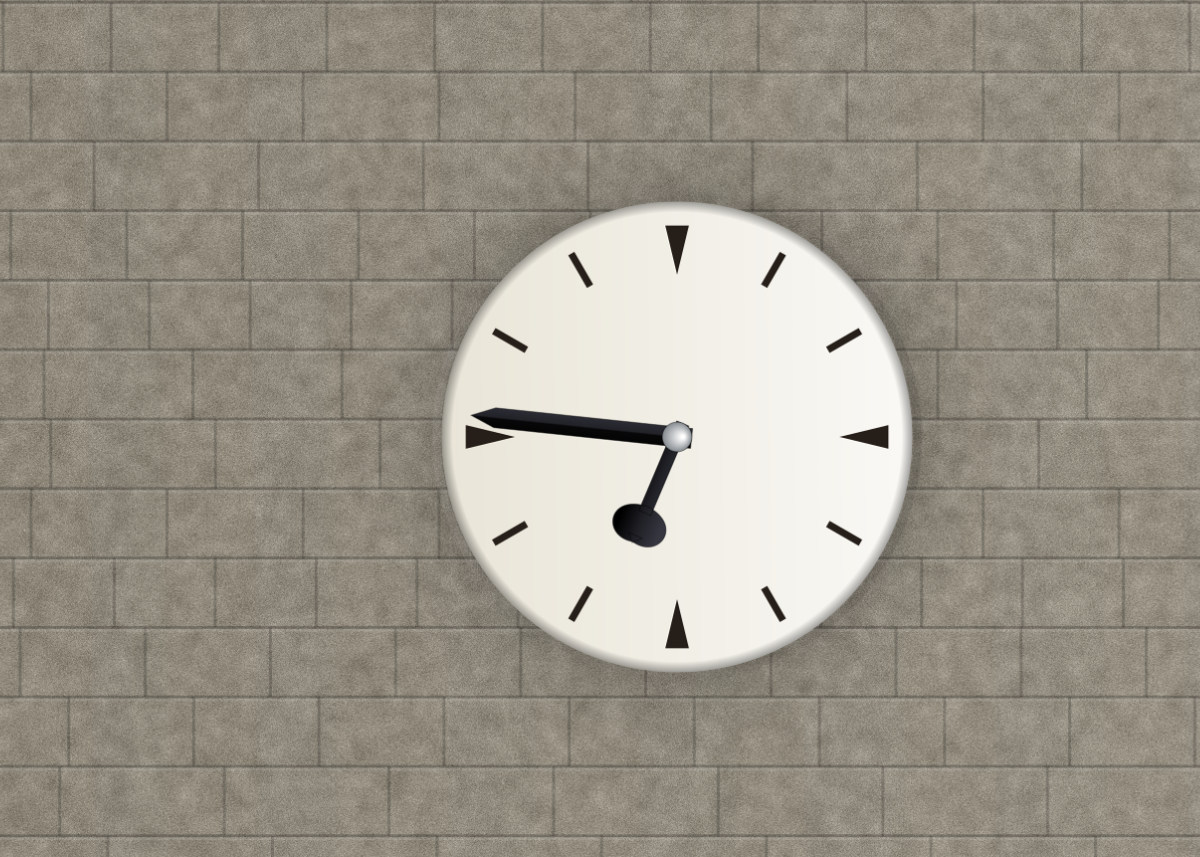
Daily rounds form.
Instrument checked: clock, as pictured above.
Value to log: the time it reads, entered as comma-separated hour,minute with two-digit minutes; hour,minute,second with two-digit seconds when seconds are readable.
6,46
